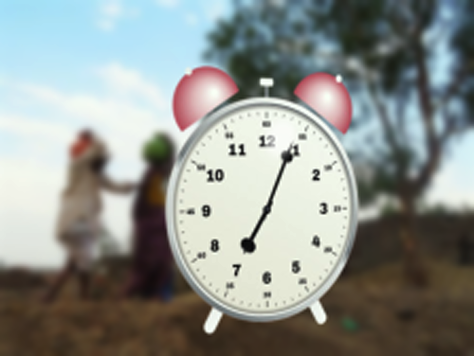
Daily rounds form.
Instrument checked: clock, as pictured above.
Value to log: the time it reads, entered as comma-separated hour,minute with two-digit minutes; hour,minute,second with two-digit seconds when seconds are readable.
7,04
